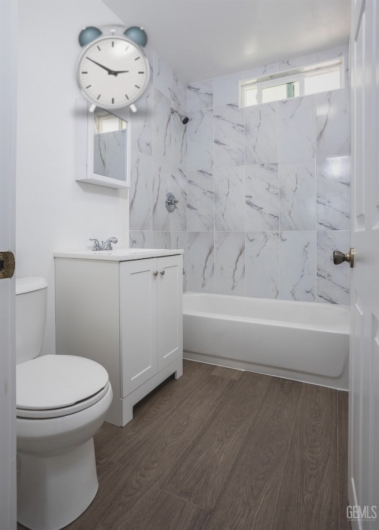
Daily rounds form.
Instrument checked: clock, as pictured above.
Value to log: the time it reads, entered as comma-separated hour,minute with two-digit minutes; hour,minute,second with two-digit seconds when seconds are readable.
2,50
